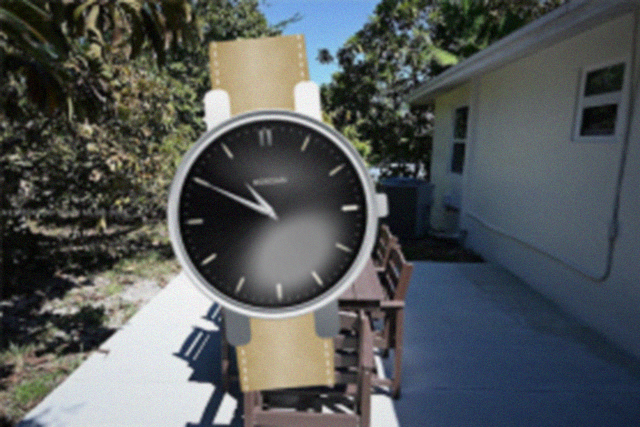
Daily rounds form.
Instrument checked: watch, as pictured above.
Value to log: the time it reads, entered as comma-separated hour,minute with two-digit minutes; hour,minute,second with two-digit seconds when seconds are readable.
10,50
